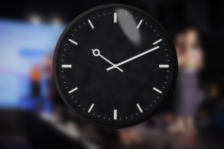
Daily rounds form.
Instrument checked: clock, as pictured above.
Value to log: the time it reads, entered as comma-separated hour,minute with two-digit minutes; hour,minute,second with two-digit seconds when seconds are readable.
10,11
